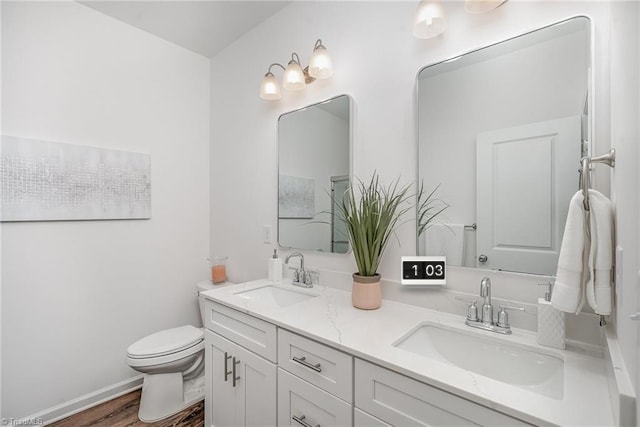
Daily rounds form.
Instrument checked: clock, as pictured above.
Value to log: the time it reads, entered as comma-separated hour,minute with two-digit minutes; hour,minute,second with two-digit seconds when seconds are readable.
1,03
